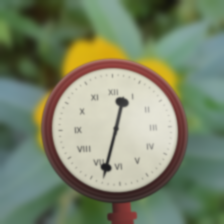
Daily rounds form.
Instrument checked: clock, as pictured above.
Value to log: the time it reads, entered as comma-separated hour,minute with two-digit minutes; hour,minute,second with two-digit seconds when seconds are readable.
12,33
